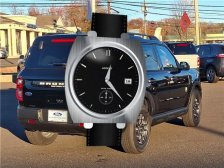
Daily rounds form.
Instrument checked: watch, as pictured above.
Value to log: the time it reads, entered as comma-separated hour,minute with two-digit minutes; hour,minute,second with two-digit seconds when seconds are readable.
12,23
